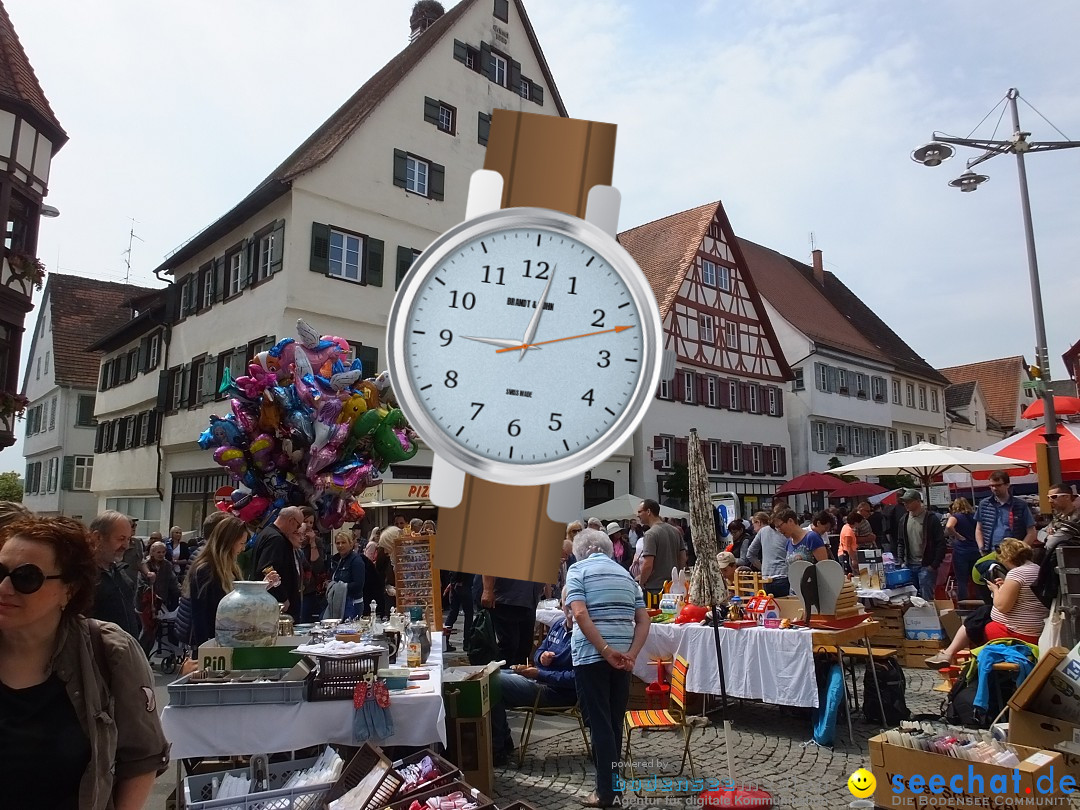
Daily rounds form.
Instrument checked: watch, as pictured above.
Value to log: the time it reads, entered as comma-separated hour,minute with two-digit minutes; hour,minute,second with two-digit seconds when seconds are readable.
9,02,12
